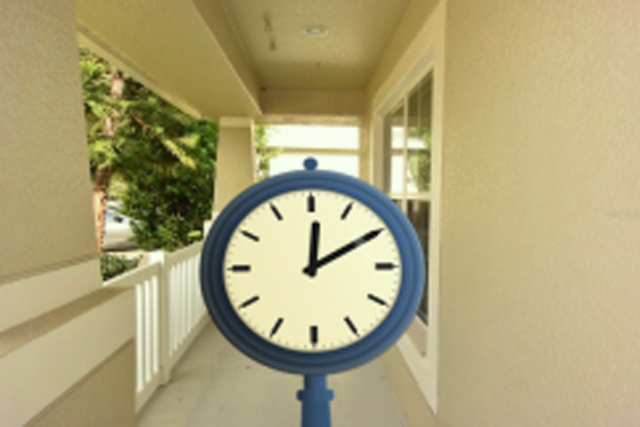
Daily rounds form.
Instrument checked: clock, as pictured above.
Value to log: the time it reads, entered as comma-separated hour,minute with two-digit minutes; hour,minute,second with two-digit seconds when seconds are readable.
12,10
